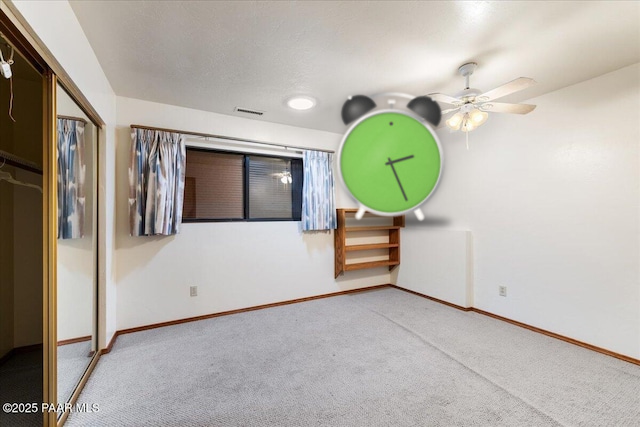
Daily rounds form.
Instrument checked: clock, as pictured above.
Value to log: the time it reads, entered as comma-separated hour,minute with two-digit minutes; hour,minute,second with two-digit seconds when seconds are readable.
2,26
